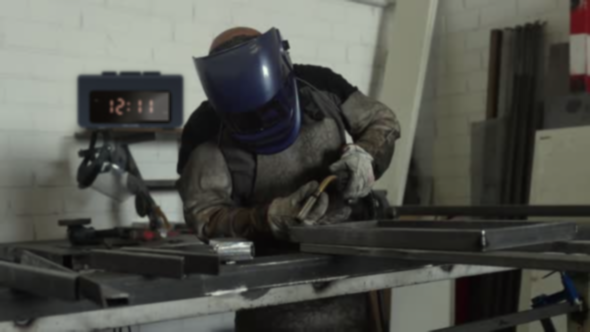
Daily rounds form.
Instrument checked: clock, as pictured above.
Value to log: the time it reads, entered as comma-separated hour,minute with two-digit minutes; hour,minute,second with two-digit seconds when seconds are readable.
12,11
